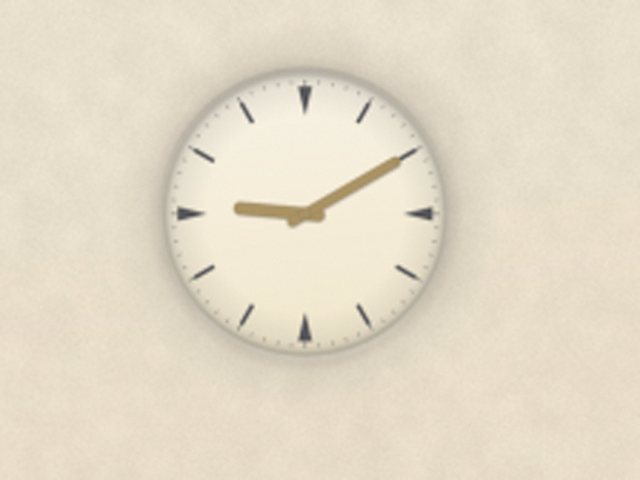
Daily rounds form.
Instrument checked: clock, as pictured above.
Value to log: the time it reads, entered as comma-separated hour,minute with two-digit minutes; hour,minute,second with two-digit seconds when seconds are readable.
9,10
